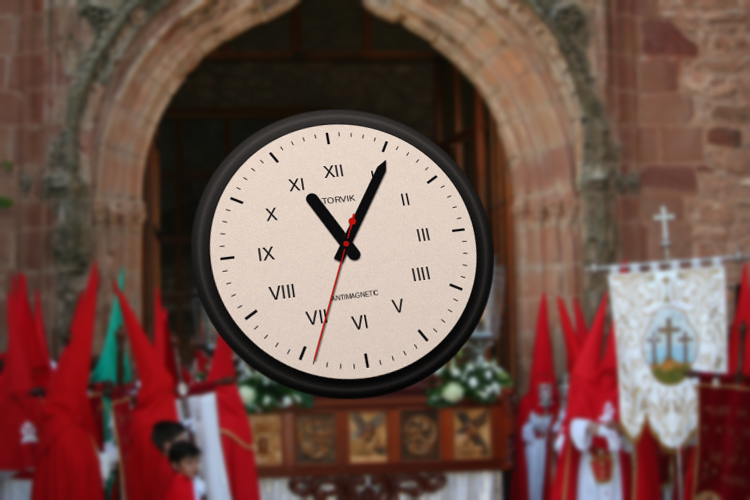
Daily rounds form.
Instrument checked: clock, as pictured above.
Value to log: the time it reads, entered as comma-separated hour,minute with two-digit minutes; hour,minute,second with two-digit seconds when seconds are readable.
11,05,34
